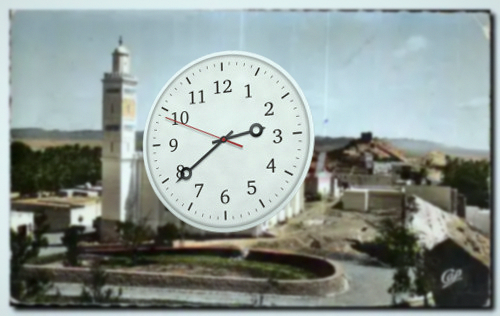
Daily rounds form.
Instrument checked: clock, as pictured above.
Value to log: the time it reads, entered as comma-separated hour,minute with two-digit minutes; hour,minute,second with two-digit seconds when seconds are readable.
2,38,49
